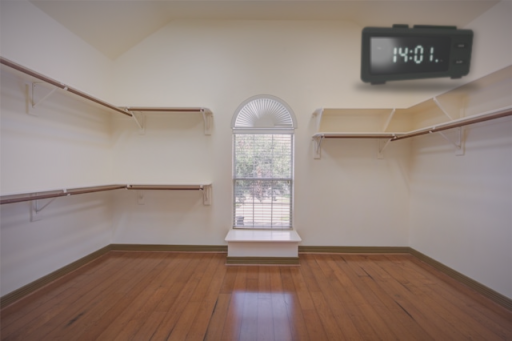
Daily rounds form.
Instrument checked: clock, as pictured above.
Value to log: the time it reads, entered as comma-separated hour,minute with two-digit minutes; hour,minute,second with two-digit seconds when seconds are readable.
14,01
